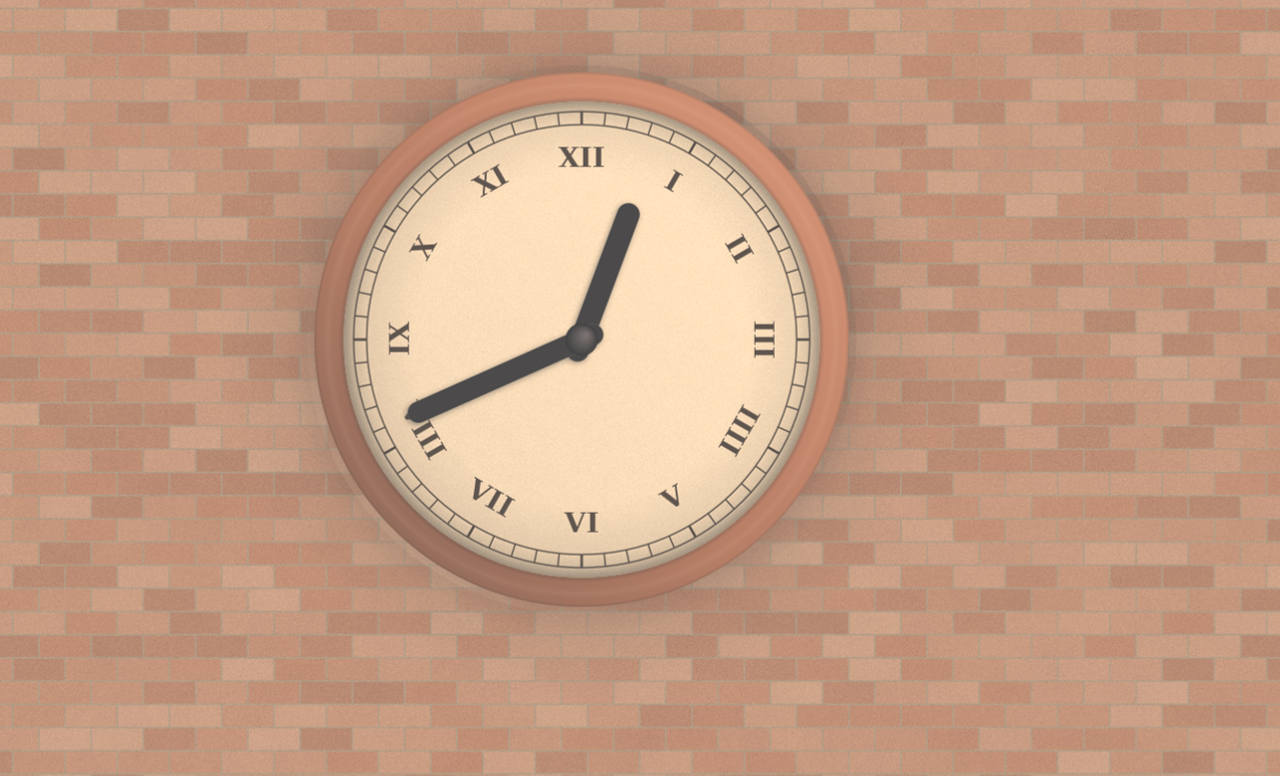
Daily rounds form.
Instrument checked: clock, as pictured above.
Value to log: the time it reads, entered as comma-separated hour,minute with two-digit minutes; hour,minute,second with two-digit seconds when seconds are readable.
12,41
